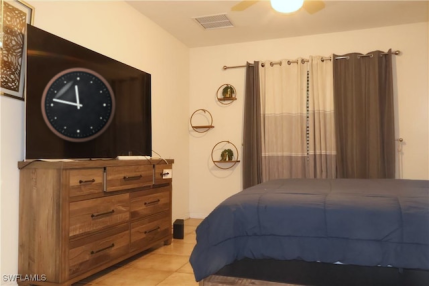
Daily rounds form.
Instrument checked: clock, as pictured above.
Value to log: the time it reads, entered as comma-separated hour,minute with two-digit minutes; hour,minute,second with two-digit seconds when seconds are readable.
11,47
